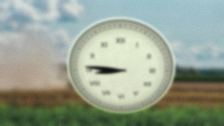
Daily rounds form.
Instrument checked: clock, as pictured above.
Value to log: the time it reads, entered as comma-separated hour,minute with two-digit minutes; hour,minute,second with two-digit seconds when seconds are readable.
8,46
